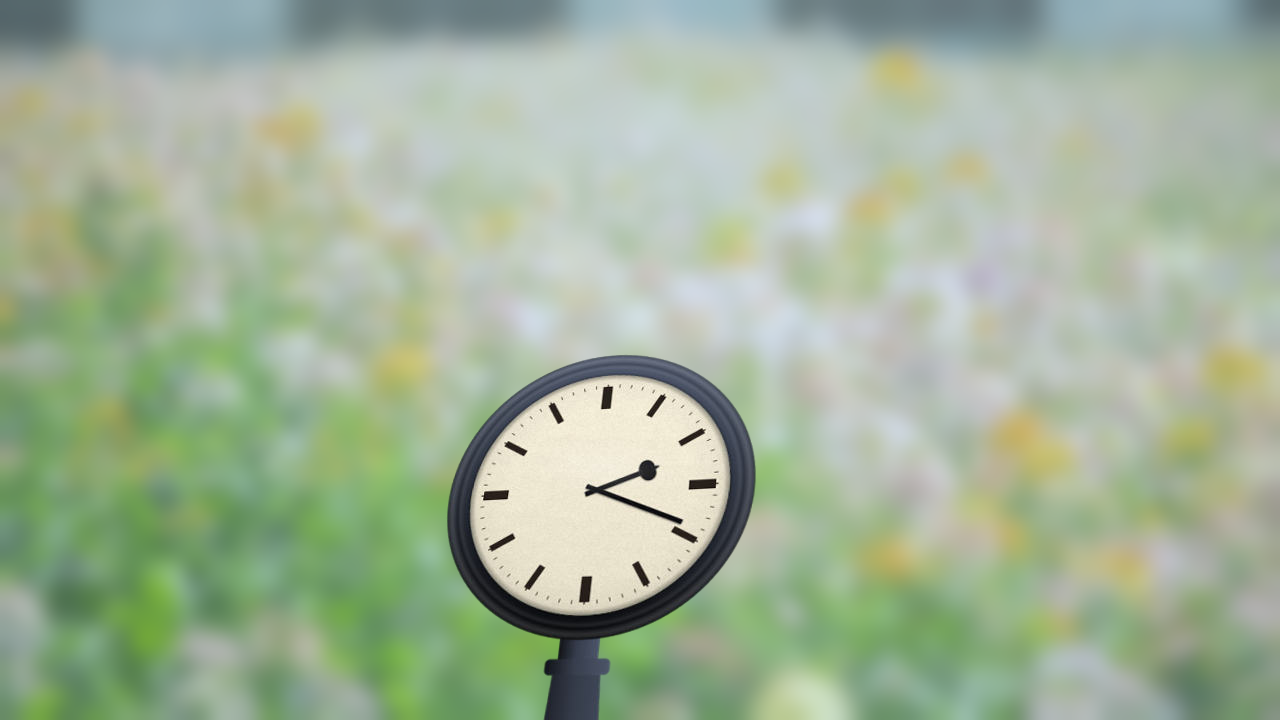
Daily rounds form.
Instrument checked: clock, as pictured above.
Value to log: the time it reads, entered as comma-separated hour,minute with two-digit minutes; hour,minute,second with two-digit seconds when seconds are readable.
2,19
